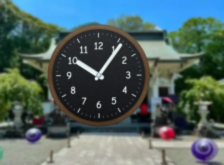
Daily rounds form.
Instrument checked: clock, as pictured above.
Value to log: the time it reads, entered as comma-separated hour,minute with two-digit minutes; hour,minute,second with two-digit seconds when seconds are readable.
10,06
